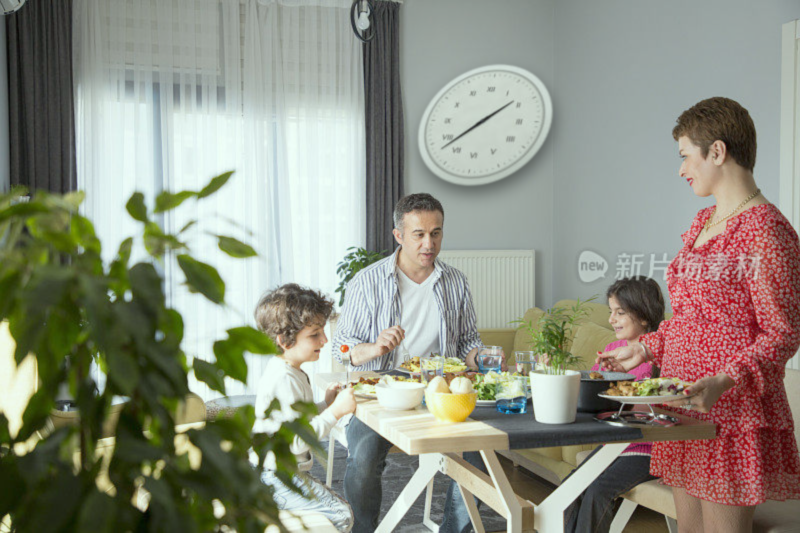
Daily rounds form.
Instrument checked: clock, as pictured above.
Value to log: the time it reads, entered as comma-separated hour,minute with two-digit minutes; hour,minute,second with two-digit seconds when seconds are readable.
1,38
